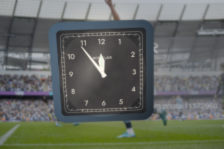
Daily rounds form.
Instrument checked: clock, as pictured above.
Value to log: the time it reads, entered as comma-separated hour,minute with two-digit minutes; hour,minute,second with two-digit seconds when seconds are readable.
11,54
